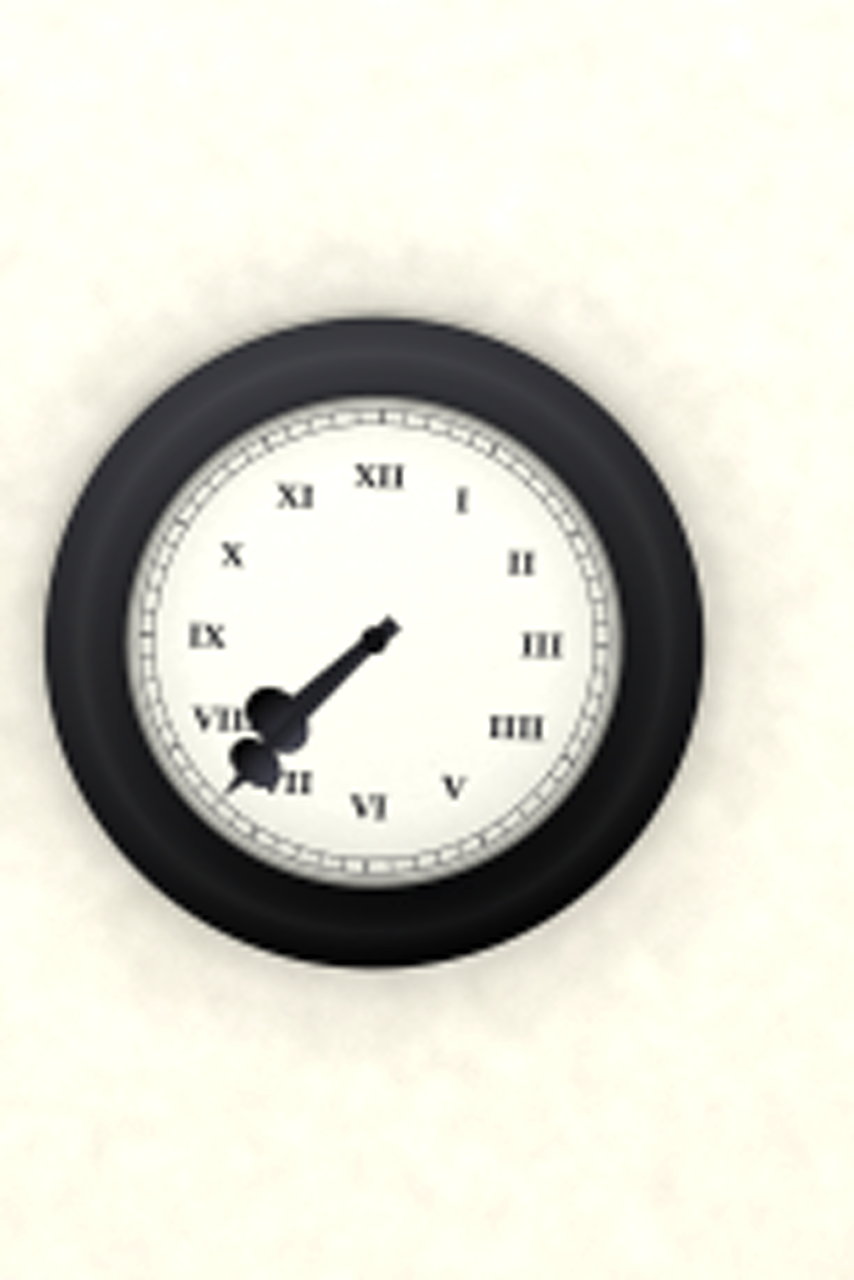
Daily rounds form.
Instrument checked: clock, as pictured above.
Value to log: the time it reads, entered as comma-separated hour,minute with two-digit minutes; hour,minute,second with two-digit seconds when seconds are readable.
7,37
